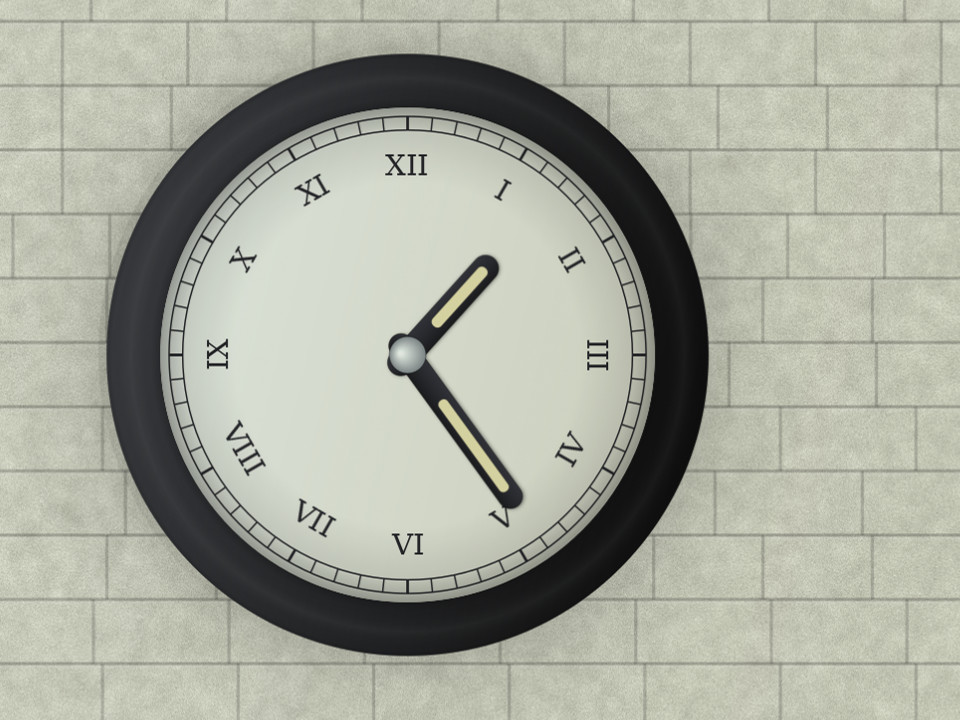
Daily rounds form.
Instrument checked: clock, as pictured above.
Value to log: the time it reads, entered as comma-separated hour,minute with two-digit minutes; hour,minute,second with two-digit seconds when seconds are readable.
1,24
